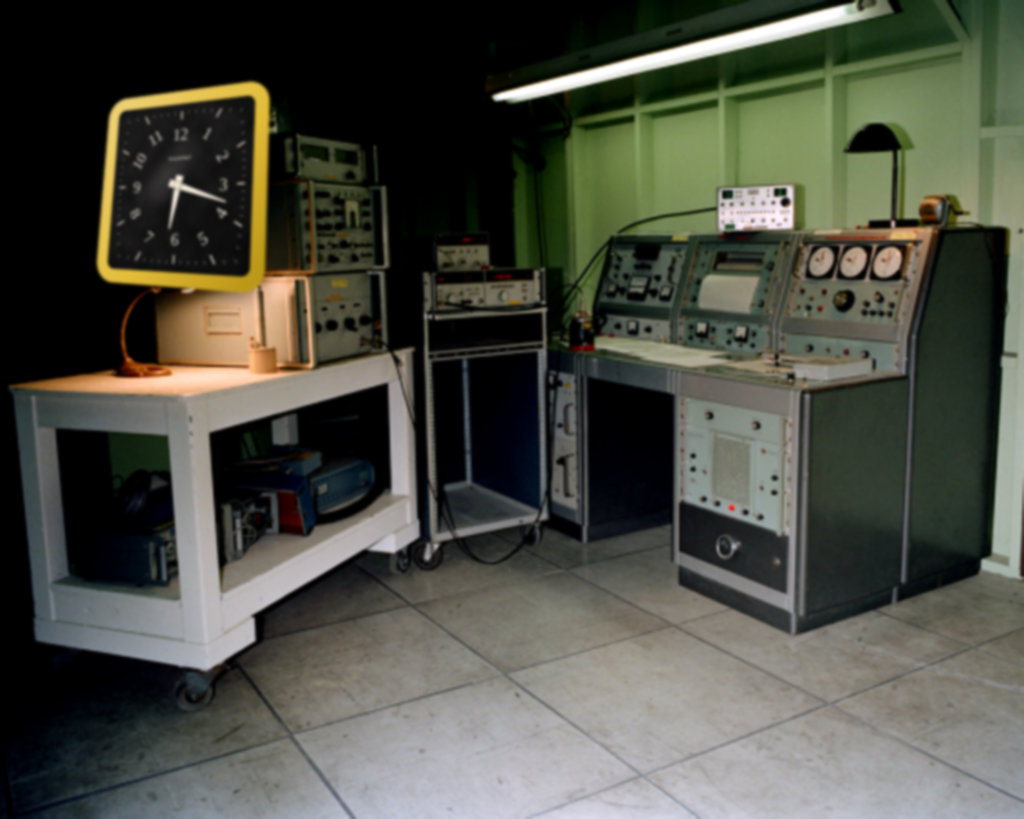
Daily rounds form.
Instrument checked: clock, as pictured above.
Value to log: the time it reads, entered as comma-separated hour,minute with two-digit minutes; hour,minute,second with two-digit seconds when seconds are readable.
6,18
